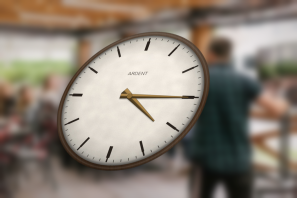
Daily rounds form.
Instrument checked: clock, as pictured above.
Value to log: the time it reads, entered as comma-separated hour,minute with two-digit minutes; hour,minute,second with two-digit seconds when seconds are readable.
4,15
